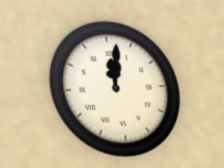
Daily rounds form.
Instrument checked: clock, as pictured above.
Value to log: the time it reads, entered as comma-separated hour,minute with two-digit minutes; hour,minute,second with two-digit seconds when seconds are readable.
12,02
